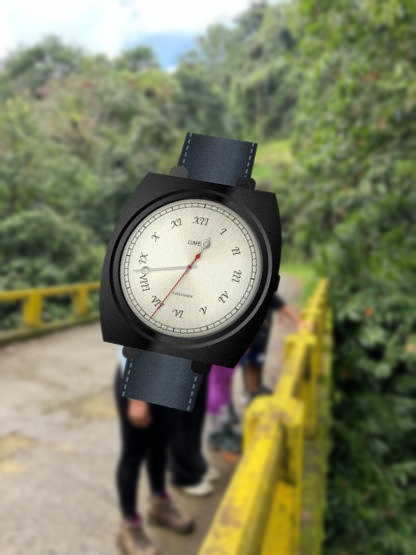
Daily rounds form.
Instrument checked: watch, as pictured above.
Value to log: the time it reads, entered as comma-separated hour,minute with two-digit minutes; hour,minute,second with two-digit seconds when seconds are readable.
12,42,34
